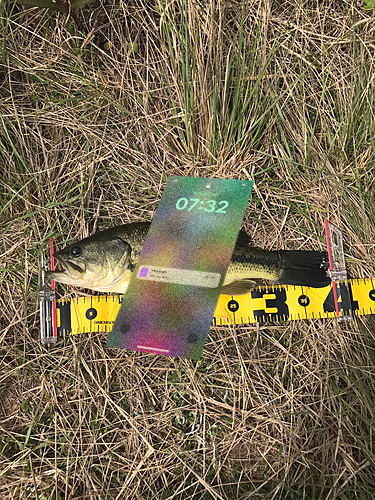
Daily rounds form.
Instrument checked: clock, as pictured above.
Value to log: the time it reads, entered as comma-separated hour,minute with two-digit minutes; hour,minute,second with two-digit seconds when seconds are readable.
7,32
